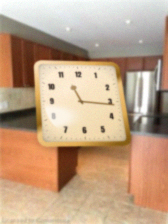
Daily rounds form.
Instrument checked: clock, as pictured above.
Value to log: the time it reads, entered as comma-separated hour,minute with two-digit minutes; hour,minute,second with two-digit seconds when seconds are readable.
11,16
